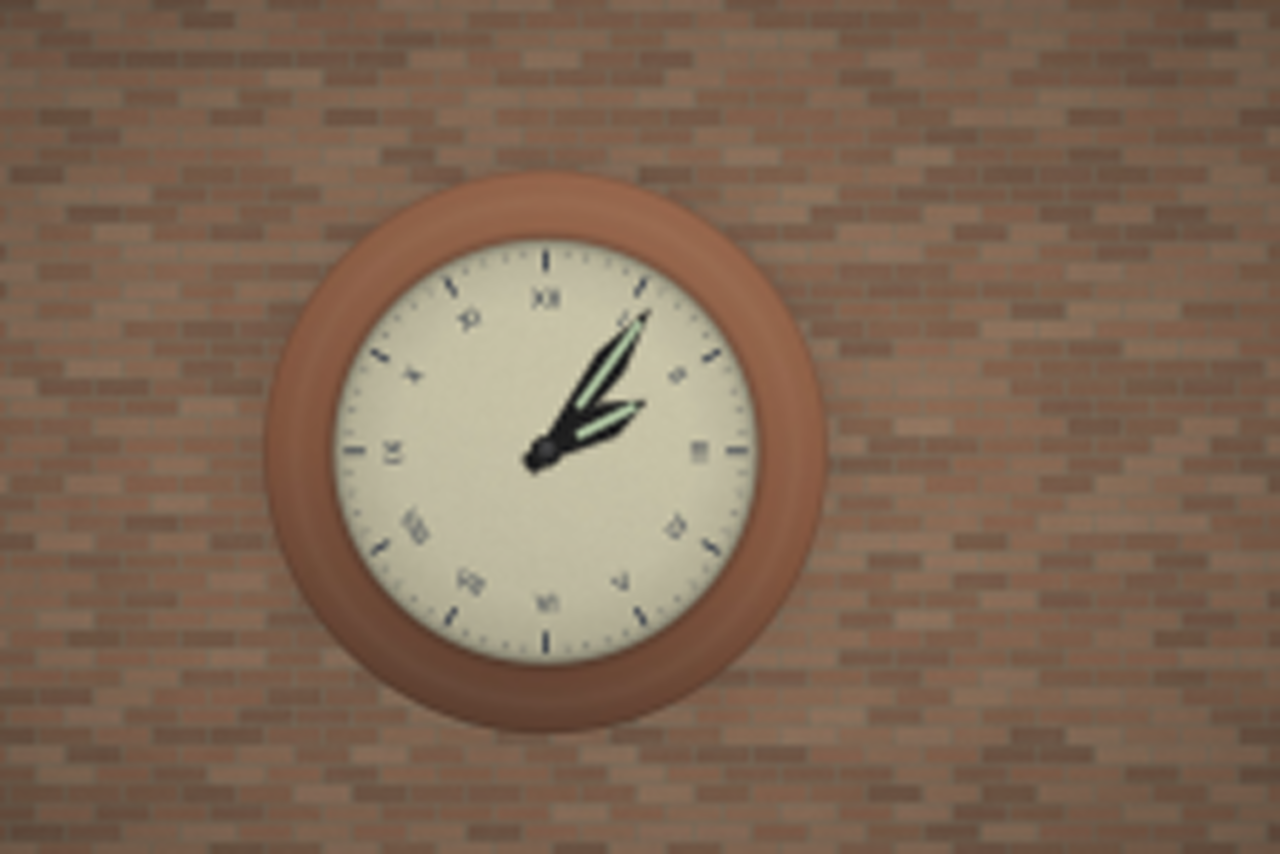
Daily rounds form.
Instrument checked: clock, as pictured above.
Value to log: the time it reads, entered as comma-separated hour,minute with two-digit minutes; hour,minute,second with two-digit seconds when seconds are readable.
2,06
